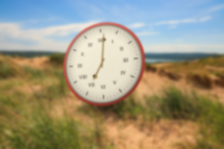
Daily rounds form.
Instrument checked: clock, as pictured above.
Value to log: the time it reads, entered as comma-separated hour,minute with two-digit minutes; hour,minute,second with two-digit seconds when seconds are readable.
7,01
